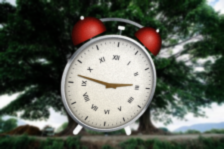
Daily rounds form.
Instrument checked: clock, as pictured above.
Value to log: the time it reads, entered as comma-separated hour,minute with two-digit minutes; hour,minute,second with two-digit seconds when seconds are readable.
2,47
